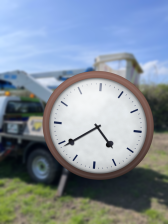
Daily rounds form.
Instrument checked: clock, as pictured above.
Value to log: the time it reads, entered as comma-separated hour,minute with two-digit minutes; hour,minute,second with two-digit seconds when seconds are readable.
4,39
